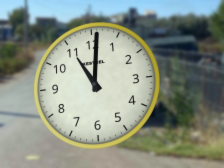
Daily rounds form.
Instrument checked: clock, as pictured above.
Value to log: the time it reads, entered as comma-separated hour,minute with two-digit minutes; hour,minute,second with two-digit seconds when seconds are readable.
11,01
